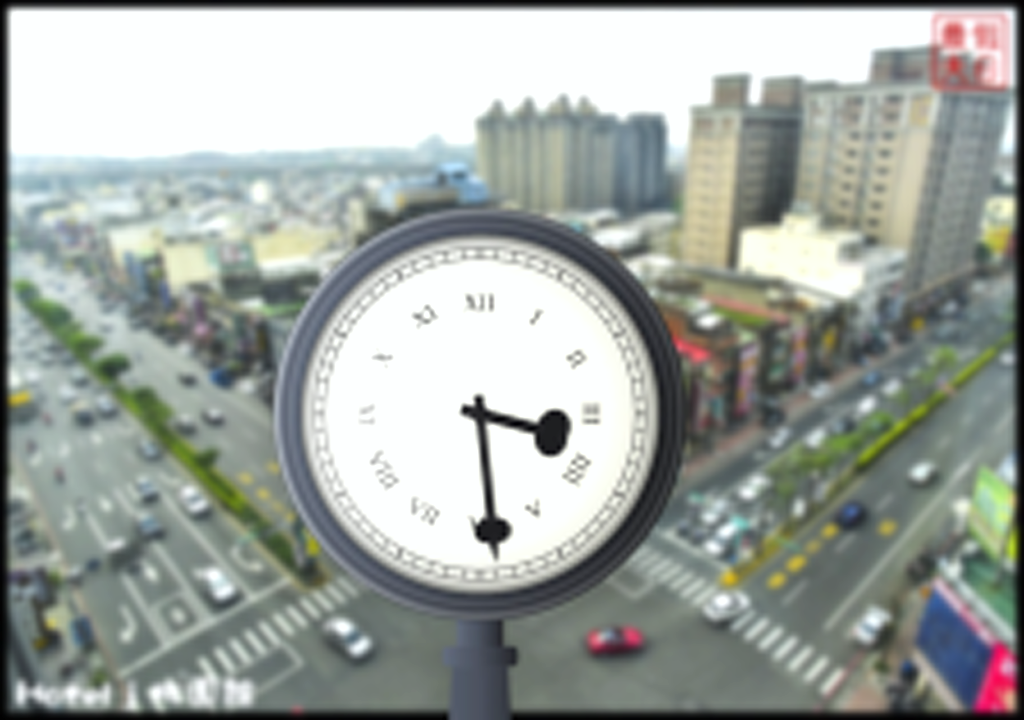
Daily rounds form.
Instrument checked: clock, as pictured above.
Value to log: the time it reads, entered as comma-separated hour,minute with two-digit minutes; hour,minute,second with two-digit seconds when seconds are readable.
3,29
